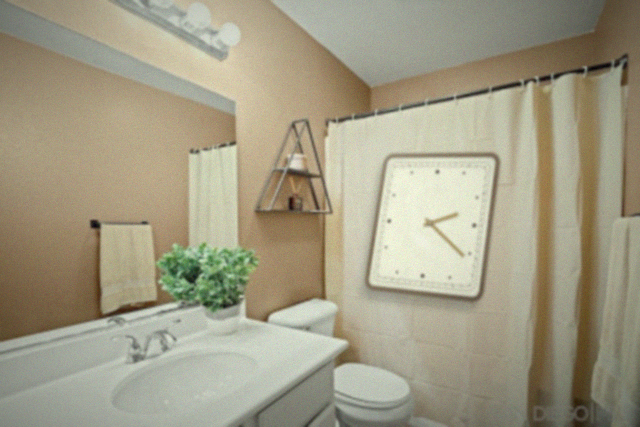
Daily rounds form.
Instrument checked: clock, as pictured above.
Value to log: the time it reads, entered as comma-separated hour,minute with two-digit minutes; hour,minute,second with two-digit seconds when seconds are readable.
2,21
